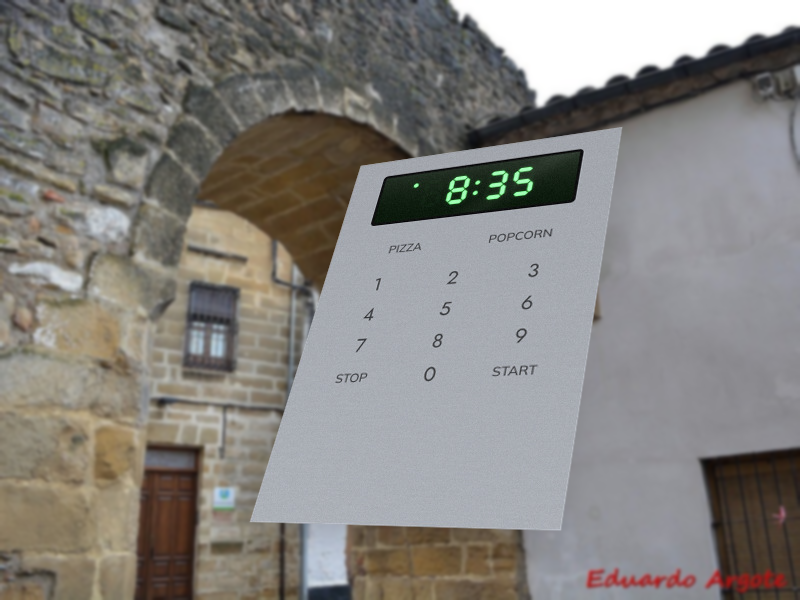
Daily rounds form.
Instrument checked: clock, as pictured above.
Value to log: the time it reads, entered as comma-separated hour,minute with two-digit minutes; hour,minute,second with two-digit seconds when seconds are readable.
8,35
